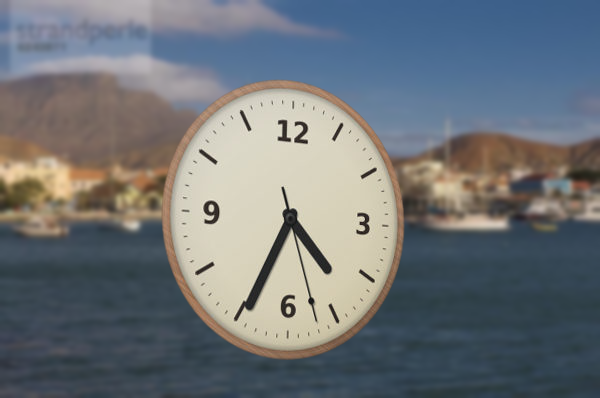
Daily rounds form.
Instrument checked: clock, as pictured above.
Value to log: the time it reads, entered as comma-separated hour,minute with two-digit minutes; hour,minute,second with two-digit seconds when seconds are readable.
4,34,27
